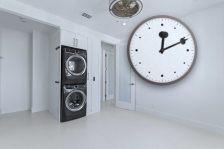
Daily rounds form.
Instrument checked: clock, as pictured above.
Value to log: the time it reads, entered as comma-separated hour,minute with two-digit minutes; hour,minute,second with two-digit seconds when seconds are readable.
12,11
